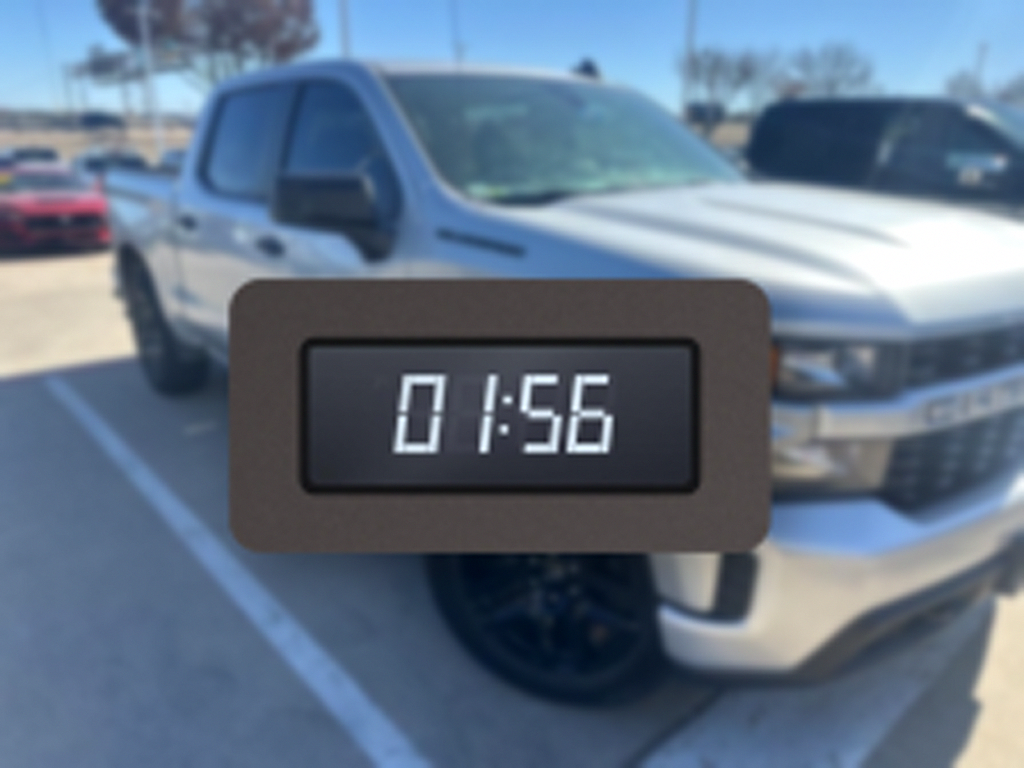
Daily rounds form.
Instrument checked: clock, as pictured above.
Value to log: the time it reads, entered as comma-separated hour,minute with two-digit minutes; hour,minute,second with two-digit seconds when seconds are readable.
1,56
